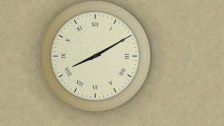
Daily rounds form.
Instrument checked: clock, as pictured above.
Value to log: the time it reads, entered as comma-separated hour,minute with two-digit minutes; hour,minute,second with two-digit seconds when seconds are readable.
8,10
